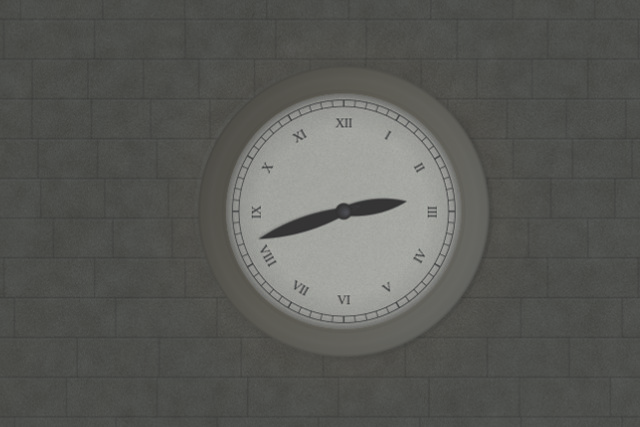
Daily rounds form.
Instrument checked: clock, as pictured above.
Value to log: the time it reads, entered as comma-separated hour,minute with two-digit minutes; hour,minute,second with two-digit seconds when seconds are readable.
2,42
